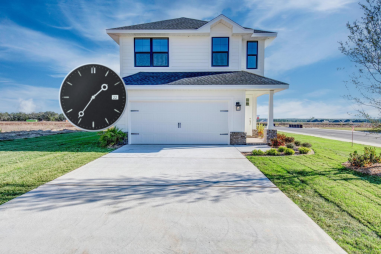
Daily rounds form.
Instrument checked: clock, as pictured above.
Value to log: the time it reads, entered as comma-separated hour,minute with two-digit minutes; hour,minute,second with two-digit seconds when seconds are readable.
1,36
